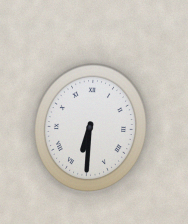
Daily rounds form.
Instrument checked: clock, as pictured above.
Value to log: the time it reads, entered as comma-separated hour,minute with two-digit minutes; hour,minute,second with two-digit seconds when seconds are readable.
6,30
